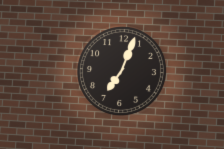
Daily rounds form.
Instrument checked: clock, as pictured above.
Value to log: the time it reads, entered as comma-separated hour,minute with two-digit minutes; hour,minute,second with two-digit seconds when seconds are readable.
7,03
